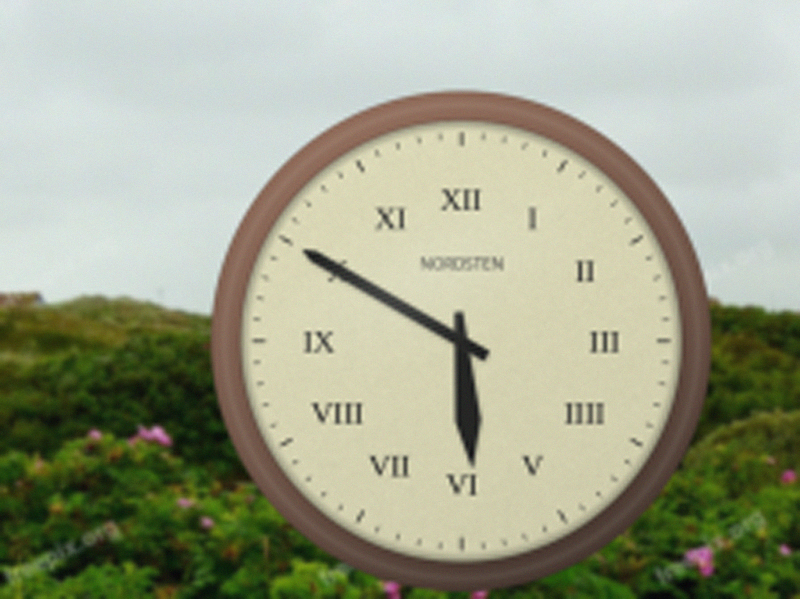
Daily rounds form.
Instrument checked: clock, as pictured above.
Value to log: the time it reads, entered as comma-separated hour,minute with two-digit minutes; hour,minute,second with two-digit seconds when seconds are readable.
5,50
